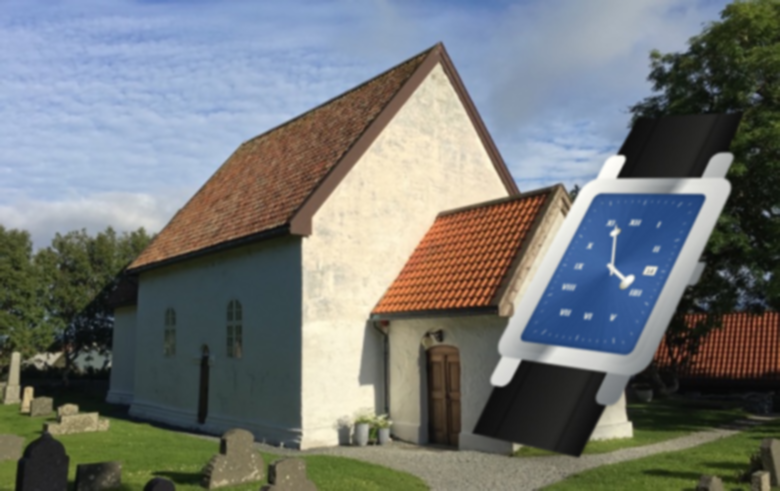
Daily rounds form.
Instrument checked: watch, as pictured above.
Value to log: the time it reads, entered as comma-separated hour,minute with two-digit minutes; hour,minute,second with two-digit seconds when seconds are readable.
3,56
